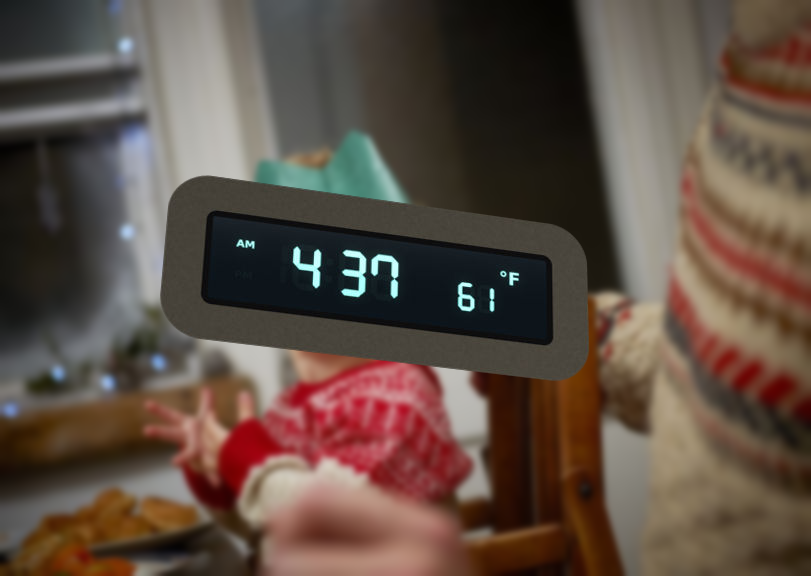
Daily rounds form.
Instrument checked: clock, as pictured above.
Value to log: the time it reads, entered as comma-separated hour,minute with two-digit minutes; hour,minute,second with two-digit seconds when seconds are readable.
4,37
